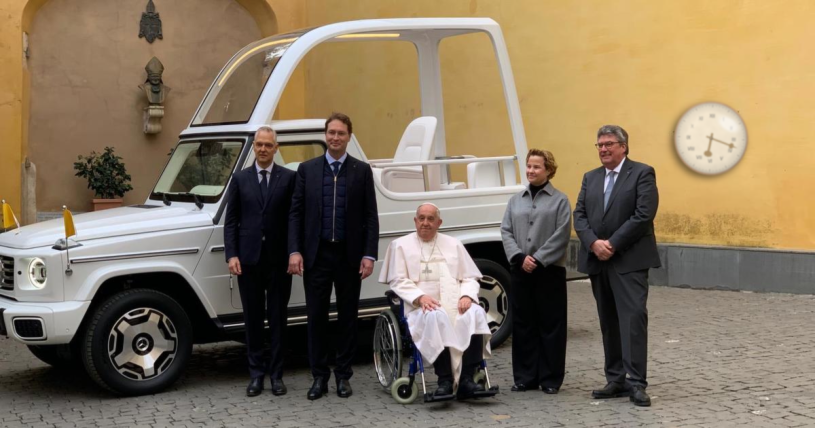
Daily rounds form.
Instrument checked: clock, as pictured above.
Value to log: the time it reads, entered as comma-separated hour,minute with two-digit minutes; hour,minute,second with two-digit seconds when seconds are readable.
6,18
